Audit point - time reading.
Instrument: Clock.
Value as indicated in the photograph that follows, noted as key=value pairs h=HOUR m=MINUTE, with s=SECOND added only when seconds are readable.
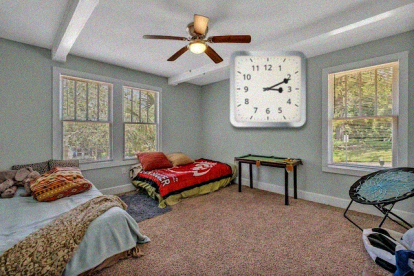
h=3 m=11
